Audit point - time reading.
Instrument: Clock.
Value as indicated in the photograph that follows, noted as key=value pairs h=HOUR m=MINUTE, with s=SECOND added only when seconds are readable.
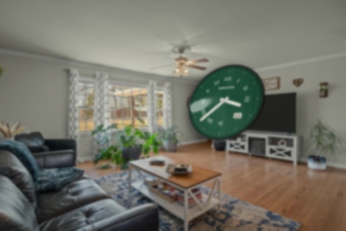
h=3 m=38
